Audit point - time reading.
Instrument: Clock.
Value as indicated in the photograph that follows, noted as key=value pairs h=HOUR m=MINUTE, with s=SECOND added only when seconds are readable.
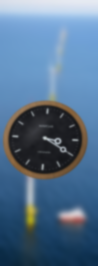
h=3 m=20
